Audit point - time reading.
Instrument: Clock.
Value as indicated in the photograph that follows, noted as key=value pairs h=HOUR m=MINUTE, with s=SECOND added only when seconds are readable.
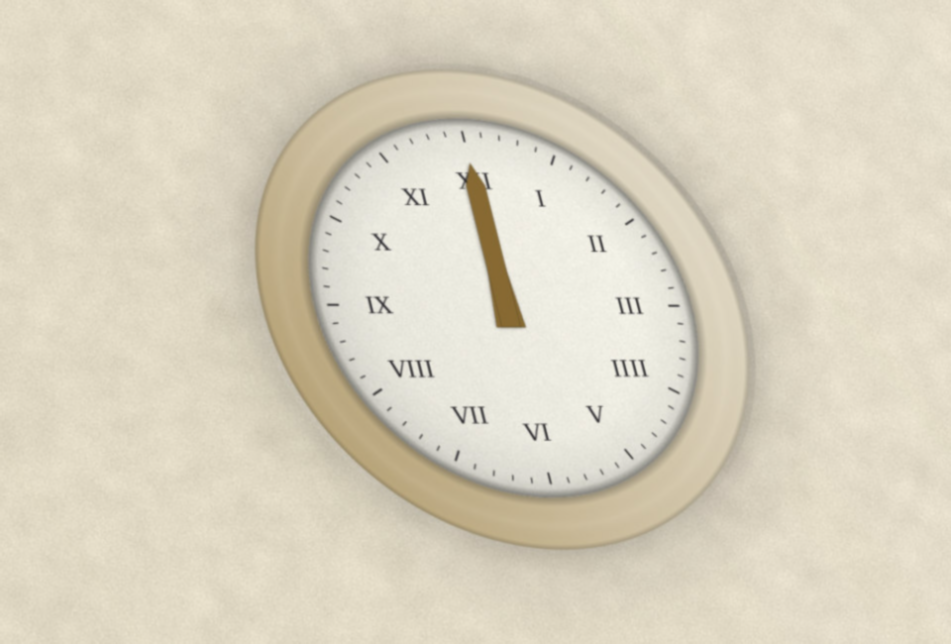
h=12 m=0
